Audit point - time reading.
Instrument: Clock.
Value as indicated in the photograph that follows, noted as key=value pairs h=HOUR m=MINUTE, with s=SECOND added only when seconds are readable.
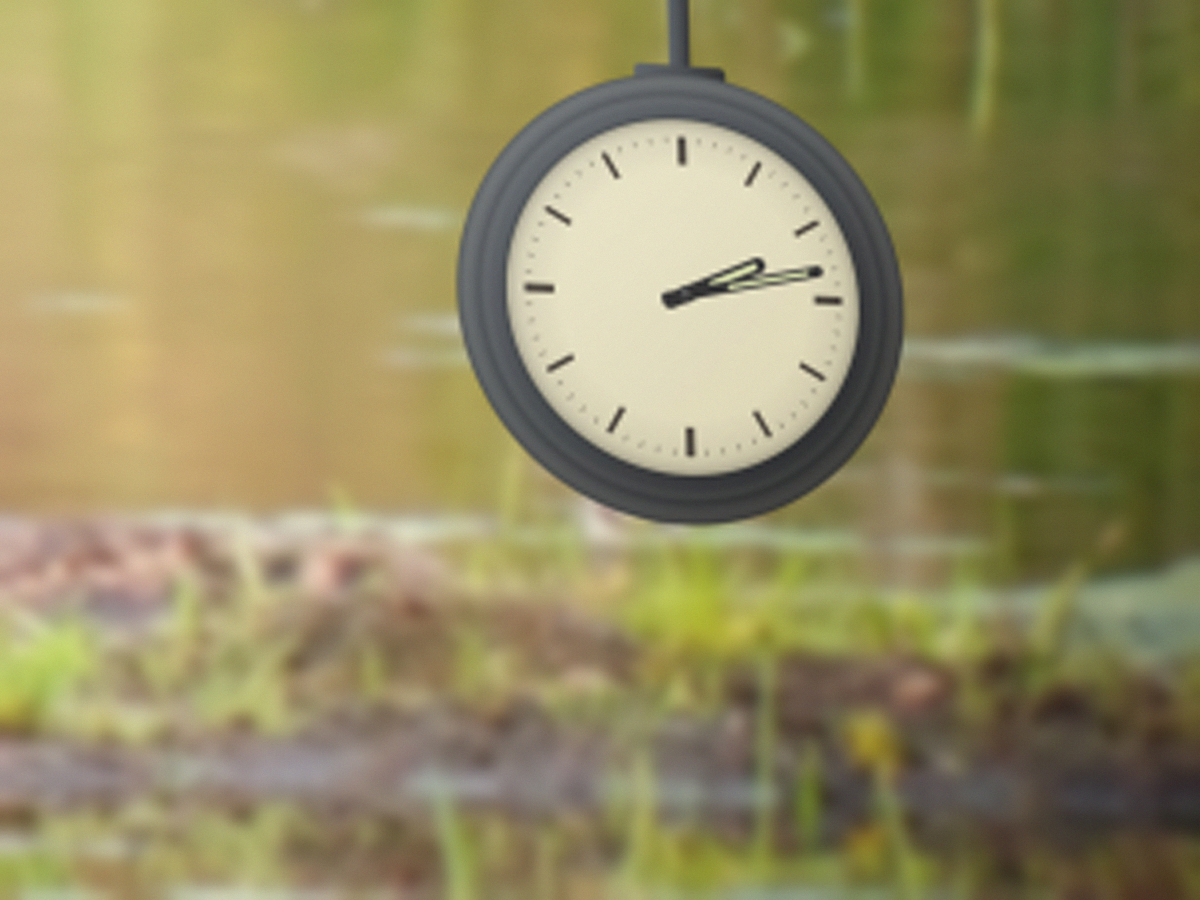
h=2 m=13
